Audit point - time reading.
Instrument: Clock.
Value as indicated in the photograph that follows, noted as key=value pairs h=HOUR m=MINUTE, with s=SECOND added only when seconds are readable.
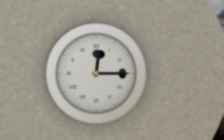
h=12 m=15
